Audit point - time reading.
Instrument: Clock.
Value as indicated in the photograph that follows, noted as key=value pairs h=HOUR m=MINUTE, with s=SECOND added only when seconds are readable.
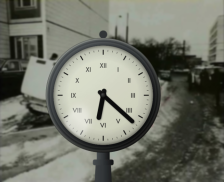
h=6 m=22
